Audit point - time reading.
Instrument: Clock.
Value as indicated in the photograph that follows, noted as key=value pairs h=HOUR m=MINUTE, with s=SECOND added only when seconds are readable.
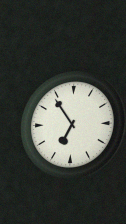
h=6 m=54
